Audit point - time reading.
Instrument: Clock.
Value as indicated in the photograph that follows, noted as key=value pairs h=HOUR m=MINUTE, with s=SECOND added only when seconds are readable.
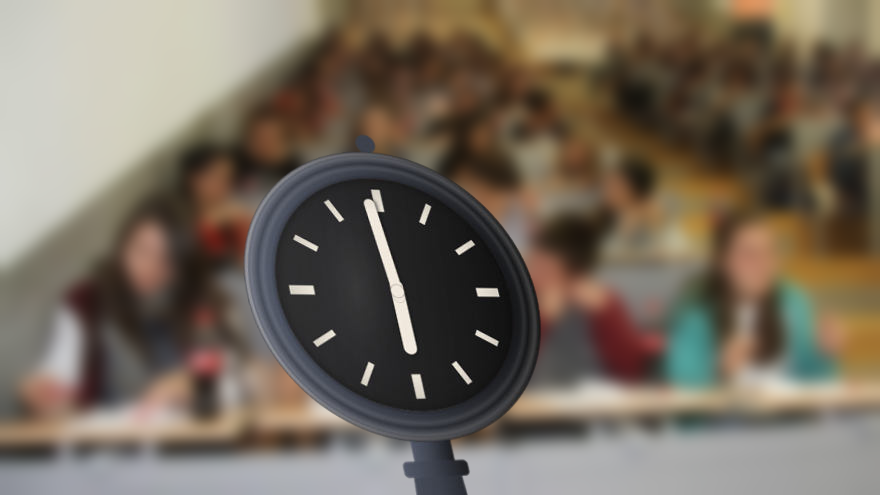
h=5 m=59
